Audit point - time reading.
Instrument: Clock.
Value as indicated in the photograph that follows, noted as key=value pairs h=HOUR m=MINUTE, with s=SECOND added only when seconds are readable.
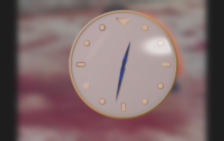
h=12 m=32
